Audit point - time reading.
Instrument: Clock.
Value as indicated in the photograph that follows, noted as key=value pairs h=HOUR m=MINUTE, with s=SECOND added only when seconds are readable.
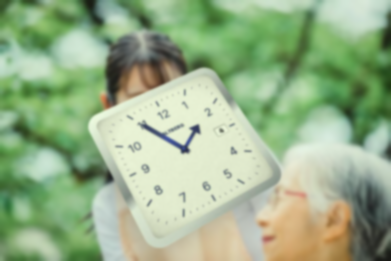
h=1 m=55
